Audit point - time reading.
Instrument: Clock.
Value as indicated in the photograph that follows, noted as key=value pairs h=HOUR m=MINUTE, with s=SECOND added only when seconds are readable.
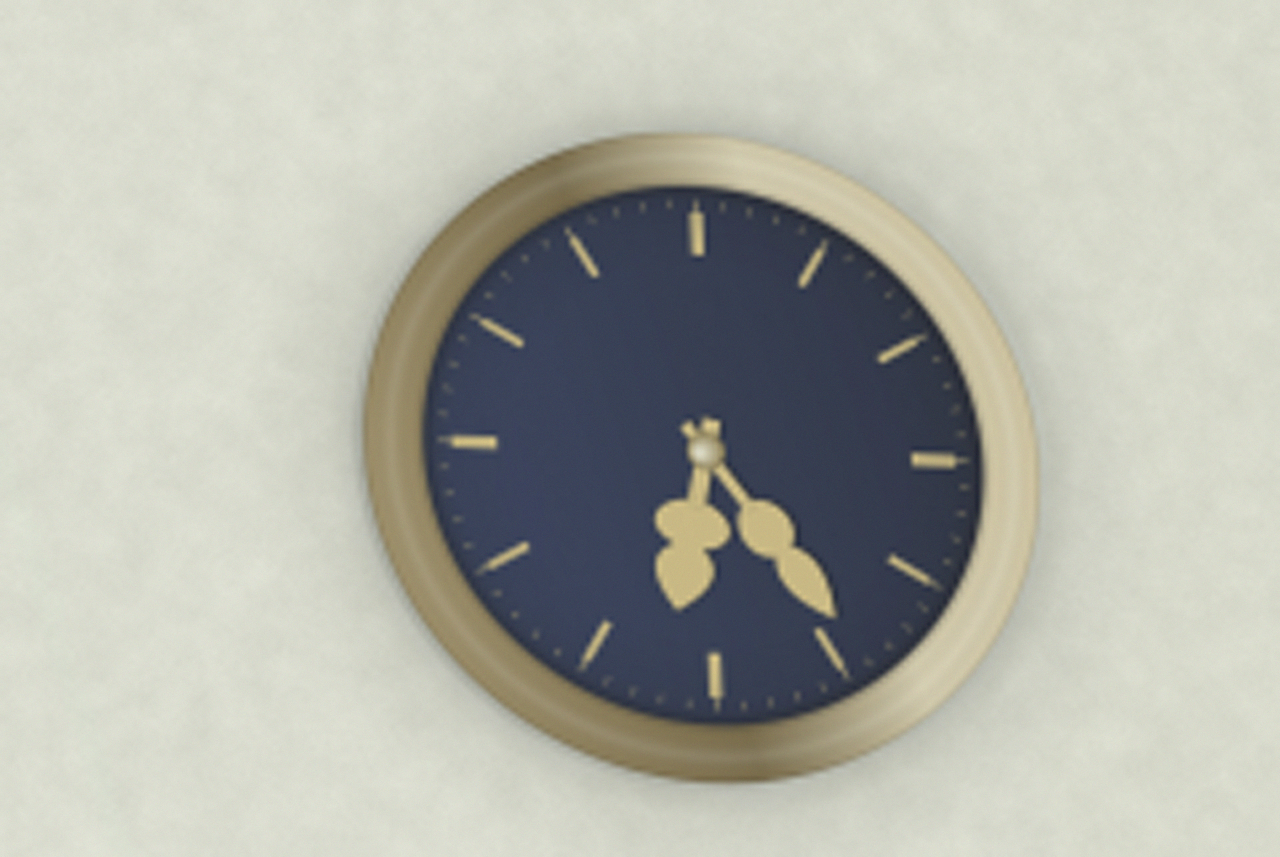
h=6 m=24
